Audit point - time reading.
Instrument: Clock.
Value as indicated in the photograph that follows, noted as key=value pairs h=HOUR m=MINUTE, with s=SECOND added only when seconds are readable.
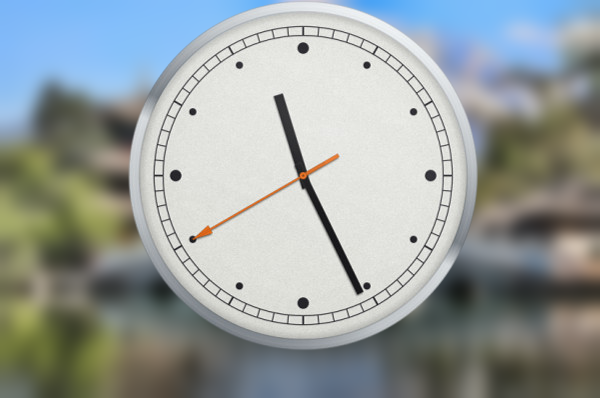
h=11 m=25 s=40
